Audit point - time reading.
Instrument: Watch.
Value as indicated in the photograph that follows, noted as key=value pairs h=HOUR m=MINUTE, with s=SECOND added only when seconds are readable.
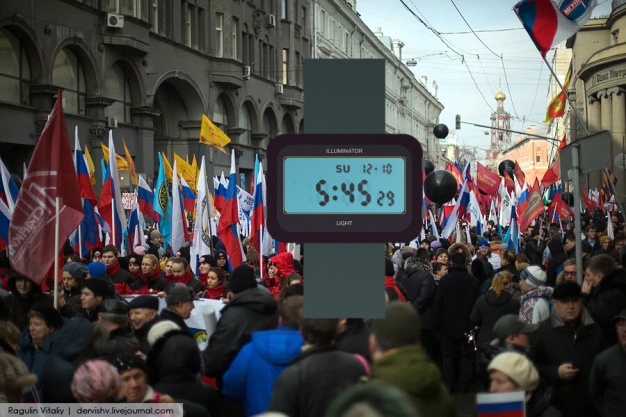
h=5 m=45 s=29
